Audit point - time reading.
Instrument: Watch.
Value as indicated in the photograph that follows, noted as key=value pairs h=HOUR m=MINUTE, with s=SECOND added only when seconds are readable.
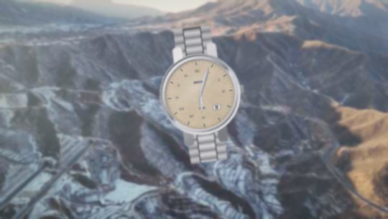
h=6 m=4
